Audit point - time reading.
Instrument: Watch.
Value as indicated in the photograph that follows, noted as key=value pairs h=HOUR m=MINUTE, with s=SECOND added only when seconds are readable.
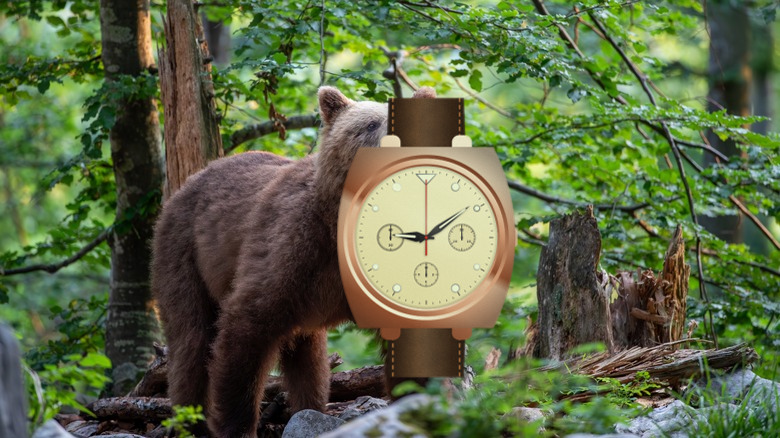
h=9 m=9
